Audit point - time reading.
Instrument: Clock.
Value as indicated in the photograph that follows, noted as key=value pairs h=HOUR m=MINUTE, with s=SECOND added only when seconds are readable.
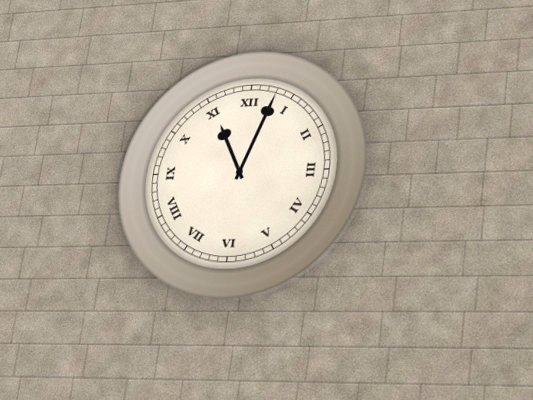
h=11 m=3
